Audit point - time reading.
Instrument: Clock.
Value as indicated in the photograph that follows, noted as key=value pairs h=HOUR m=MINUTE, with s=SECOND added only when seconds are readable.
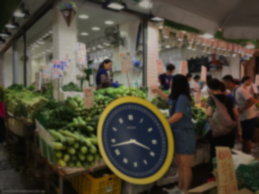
h=3 m=43
